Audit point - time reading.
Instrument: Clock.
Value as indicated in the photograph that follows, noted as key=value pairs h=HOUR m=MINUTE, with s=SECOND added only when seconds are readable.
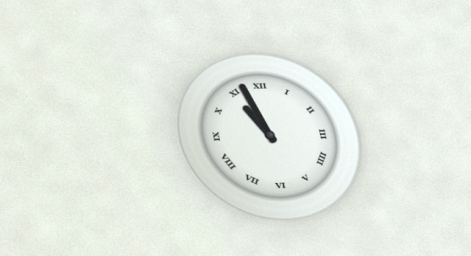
h=10 m=57
